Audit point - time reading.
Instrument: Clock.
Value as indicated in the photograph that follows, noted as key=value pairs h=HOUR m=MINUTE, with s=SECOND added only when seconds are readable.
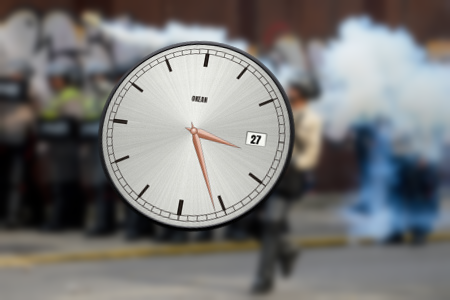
h=3 m=26
